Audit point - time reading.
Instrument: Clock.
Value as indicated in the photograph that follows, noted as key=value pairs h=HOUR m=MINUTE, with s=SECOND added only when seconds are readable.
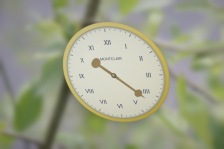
h=10 m=22
